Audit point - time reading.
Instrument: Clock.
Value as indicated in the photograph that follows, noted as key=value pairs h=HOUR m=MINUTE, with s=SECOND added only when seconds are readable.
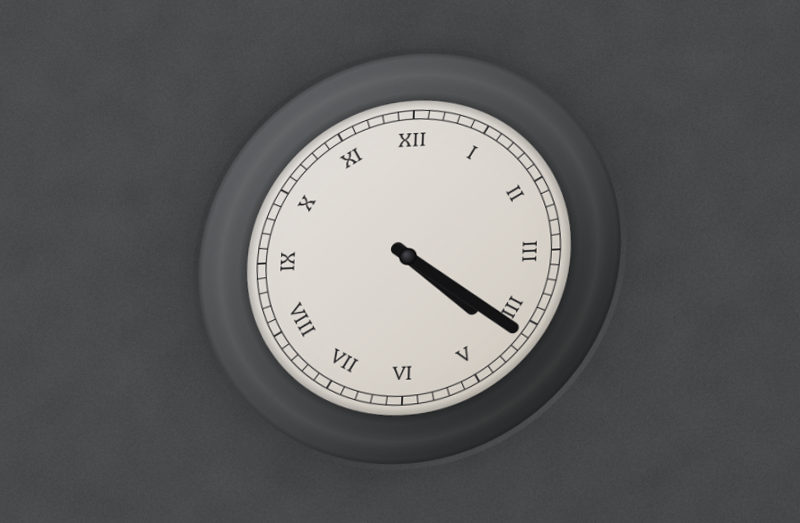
h=4 m=21
